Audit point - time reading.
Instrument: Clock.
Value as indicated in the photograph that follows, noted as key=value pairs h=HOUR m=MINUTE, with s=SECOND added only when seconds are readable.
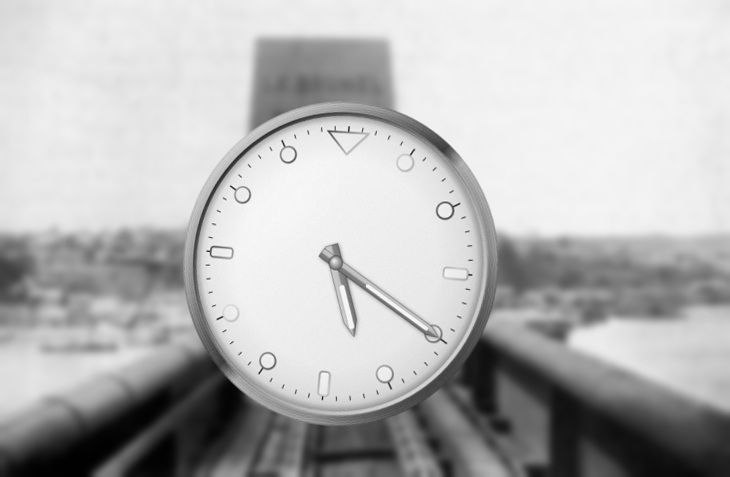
h=5 m=20
